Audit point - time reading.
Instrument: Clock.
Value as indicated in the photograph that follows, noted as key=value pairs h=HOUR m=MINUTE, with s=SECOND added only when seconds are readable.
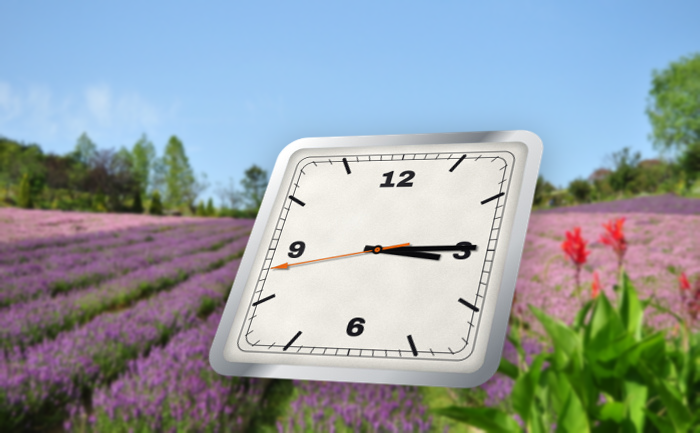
h=3 m=14 s=43
